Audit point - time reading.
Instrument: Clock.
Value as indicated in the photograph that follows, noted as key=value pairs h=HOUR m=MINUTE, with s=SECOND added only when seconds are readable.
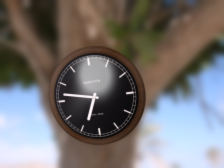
h=6 m=47
